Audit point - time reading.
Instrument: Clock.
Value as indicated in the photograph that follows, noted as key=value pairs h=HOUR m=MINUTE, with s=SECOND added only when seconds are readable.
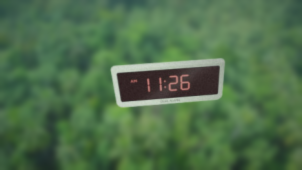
h=11 m=26
